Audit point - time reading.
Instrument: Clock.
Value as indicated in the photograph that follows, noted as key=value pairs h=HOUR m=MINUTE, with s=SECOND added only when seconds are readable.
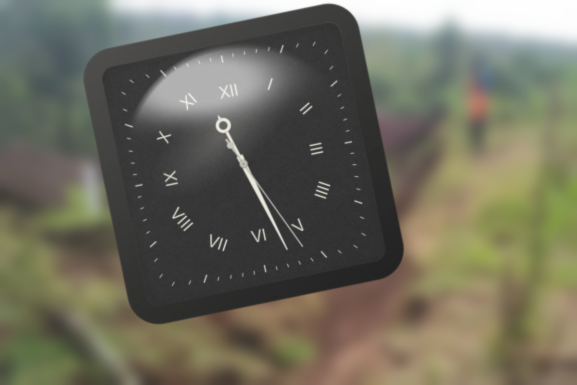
h=11 m=27 s=26
